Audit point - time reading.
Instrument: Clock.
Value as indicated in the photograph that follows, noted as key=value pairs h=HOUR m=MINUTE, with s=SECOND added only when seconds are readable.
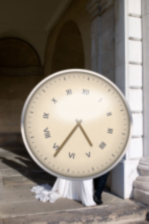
h=4 m=34
